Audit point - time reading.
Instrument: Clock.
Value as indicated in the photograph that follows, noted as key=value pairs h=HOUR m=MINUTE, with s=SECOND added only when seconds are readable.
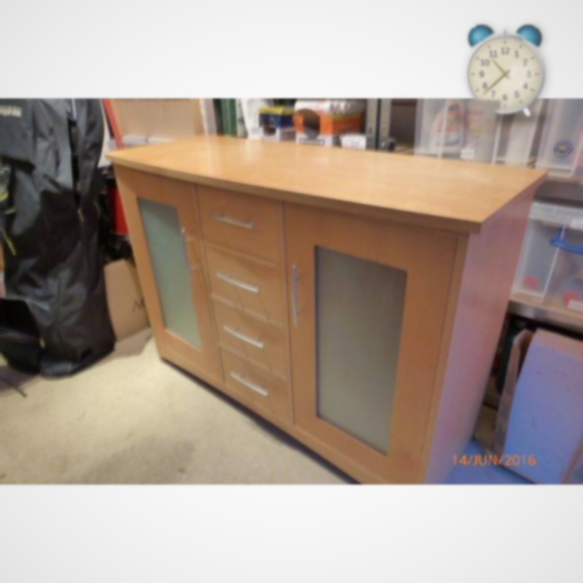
h=10 m=38
